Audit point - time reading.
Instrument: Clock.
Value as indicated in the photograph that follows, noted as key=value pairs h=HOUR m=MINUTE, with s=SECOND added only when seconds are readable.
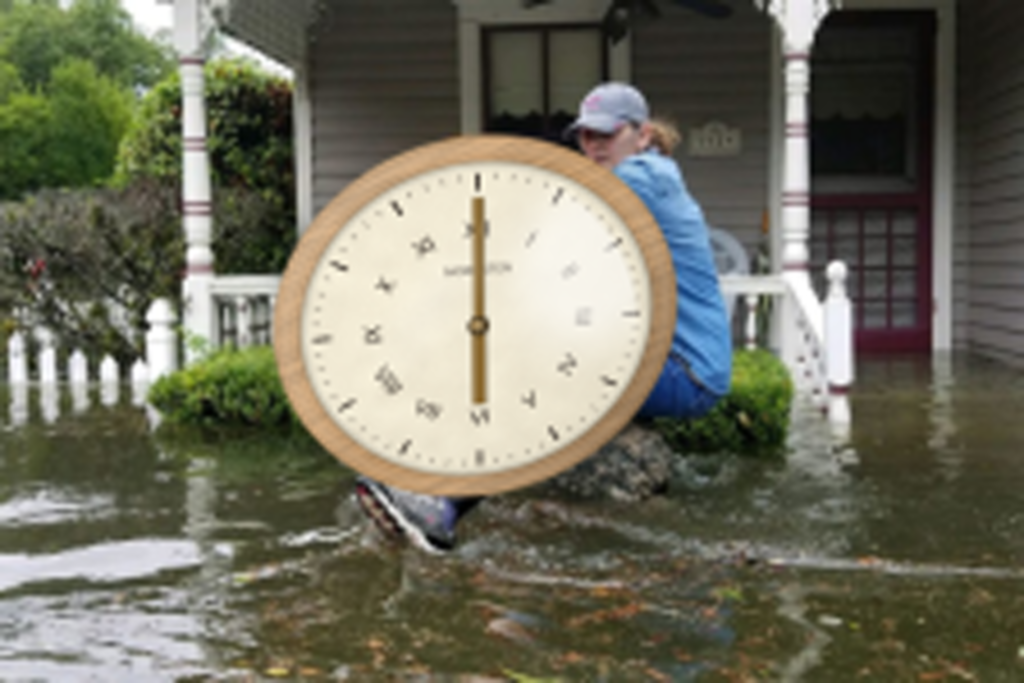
h=6 m=0
